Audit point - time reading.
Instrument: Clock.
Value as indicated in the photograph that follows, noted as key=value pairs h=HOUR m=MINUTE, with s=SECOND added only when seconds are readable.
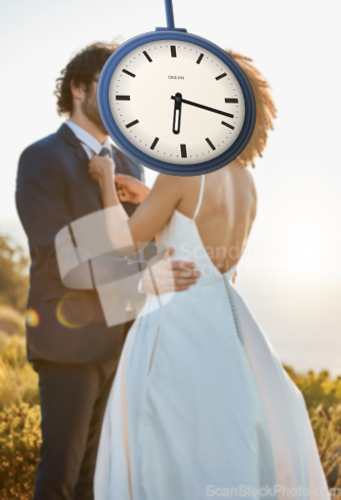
h=6 m=18
